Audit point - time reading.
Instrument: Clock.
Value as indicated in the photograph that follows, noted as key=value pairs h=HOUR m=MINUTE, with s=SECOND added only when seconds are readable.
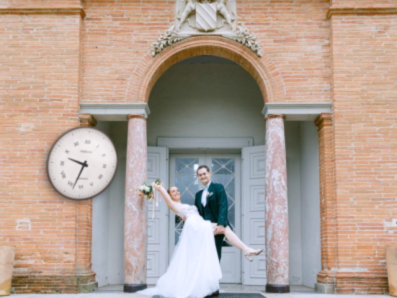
h=9 m=33
